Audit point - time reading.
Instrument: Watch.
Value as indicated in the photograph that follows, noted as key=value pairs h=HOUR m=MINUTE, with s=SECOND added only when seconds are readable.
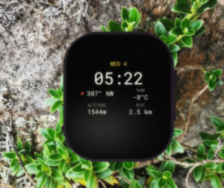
h=5 m=22
